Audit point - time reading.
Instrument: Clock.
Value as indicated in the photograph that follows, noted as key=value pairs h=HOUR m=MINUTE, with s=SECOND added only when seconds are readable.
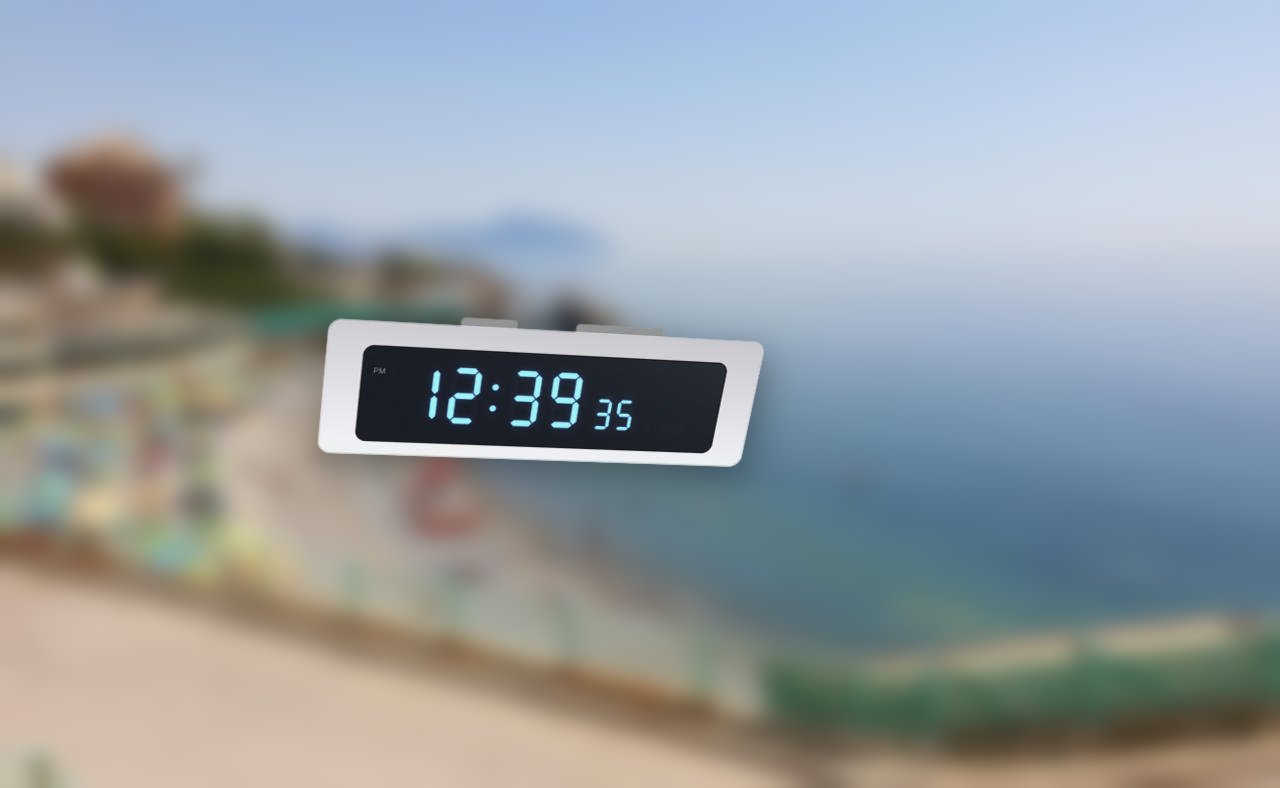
h=12 m=39 s=35
